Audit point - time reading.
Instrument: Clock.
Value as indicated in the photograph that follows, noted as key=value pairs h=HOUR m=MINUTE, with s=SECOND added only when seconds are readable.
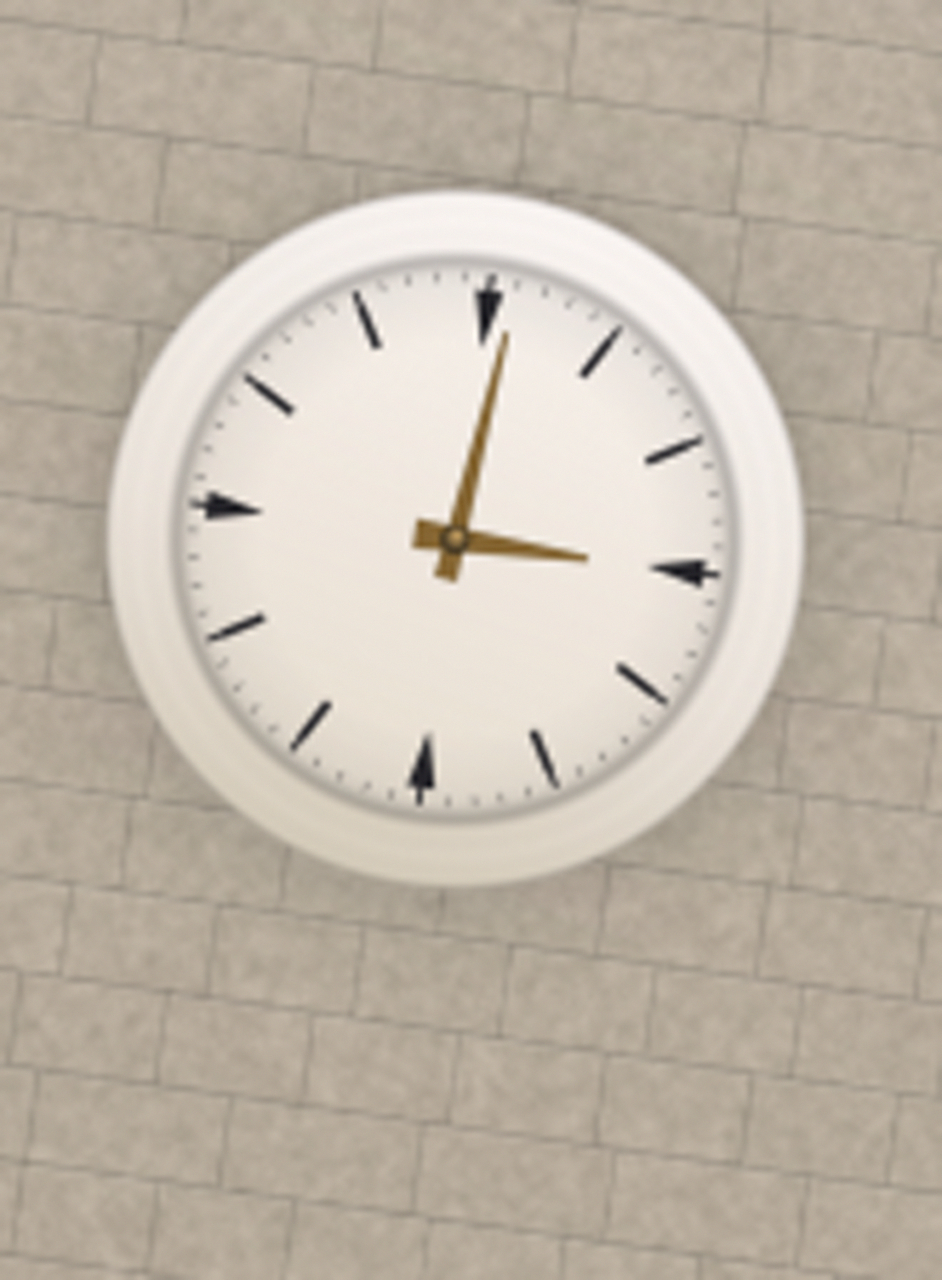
h=3 m=1
